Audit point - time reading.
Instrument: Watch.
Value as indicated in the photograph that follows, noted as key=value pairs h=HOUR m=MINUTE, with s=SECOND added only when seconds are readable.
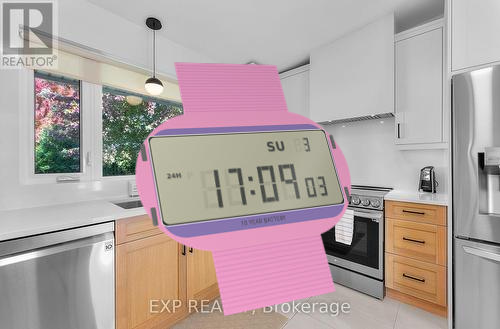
h=17 m=9 s=3
